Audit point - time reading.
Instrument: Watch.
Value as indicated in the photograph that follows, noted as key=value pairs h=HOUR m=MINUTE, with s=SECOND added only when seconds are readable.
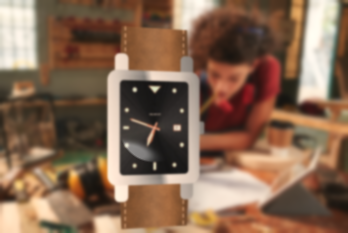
h=6 m=48
